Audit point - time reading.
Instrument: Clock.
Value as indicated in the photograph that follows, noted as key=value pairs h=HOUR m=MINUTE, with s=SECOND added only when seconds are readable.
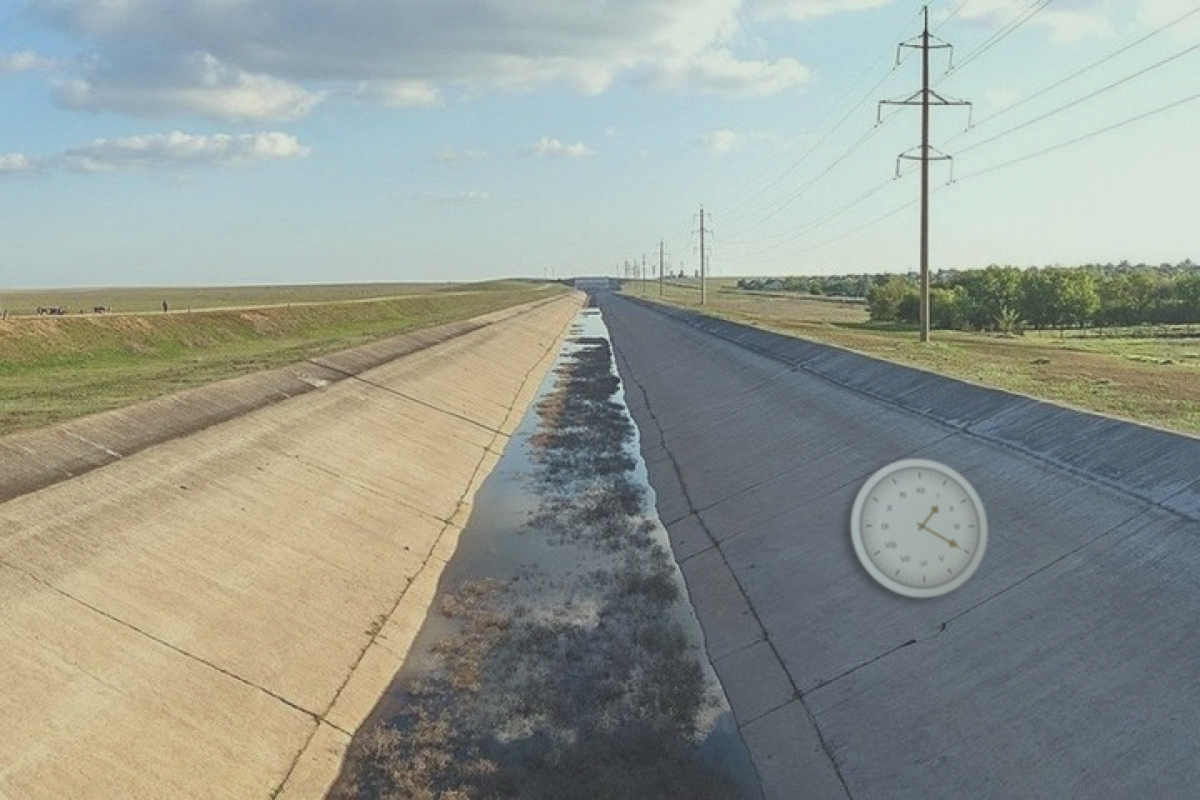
h=1 m=20
